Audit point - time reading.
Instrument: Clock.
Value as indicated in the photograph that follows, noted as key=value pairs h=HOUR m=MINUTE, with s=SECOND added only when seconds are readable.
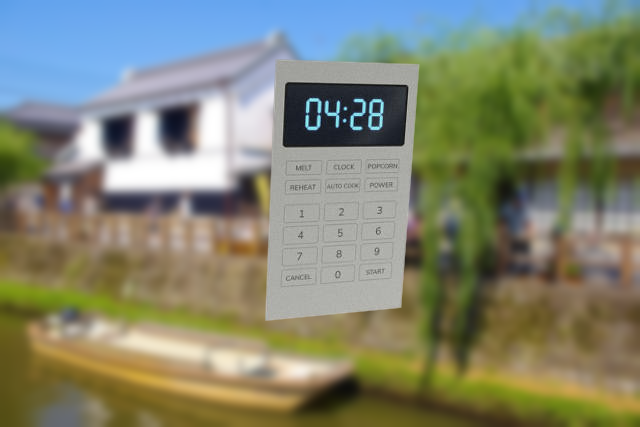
h=4 m=28
